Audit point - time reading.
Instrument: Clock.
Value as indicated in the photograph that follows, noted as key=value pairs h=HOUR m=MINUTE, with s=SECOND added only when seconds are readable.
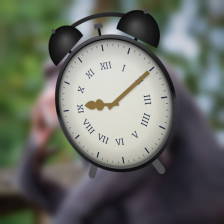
h=9 m=10
